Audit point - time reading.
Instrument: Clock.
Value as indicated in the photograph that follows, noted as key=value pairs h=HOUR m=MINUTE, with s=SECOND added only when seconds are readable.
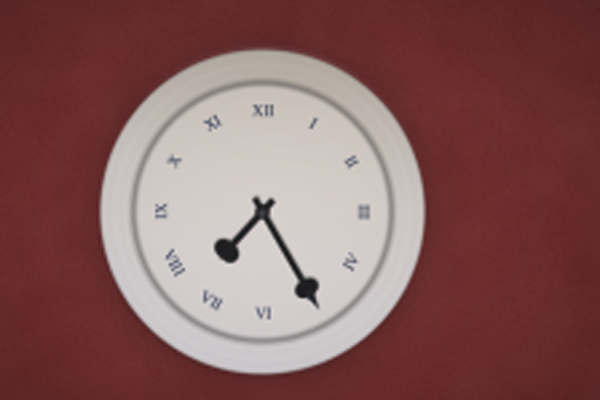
h=7 m=25
